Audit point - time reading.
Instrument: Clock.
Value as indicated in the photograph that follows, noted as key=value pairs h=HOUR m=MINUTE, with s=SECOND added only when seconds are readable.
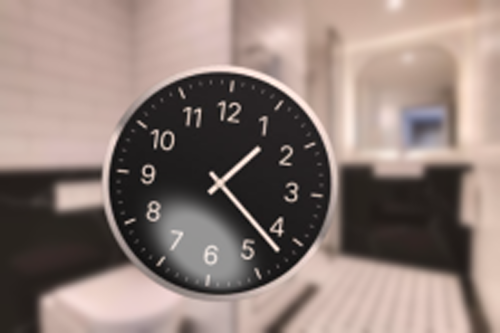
h=1 m=22
